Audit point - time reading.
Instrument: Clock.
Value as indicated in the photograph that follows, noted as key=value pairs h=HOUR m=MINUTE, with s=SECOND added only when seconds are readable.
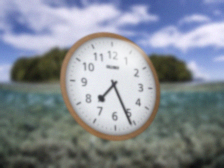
h=7 m=26
